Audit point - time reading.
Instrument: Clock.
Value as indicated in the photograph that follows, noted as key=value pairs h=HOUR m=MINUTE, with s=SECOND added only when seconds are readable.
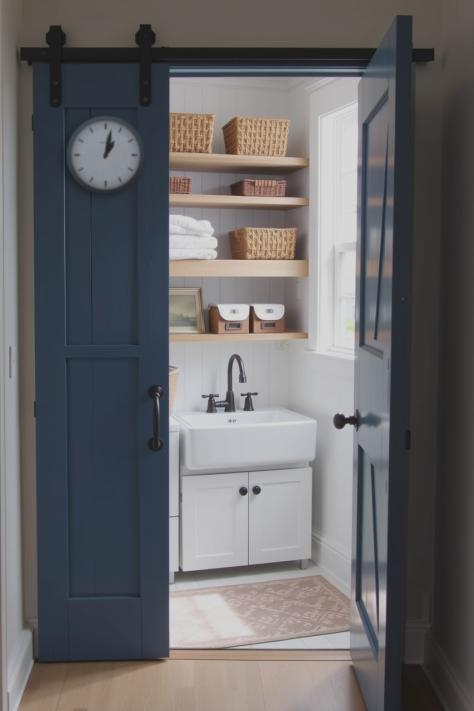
h=1 m=2
